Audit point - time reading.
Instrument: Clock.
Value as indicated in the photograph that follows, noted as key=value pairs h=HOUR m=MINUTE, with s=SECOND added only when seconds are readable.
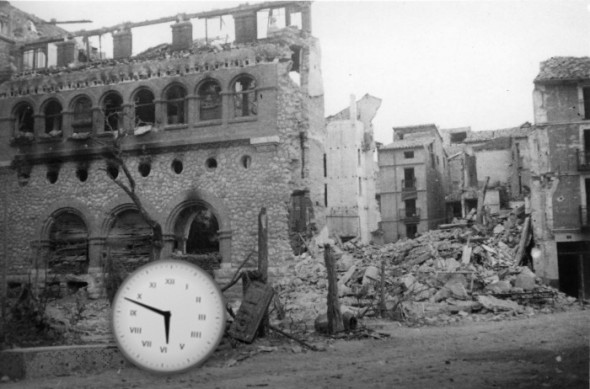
h=5 m=48
